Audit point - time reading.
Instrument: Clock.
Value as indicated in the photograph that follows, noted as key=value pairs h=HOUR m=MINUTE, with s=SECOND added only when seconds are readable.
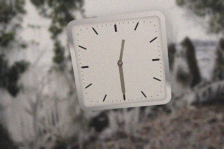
h=12 m=30
